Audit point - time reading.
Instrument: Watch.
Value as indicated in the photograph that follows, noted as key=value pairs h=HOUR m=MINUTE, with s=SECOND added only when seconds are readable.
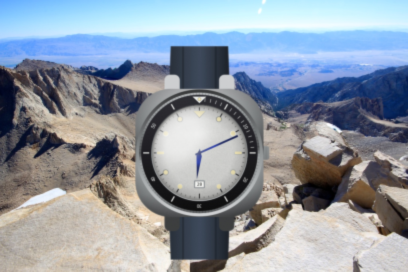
h=6 m=11
